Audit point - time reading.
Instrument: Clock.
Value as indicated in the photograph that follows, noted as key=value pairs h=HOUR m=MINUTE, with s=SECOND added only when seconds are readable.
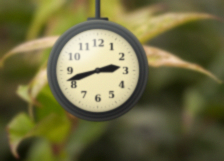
h=2 m=42
